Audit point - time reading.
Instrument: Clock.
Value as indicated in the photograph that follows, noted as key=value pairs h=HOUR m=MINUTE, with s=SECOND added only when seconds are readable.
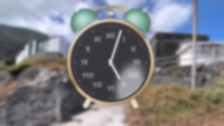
h=5 m=3
